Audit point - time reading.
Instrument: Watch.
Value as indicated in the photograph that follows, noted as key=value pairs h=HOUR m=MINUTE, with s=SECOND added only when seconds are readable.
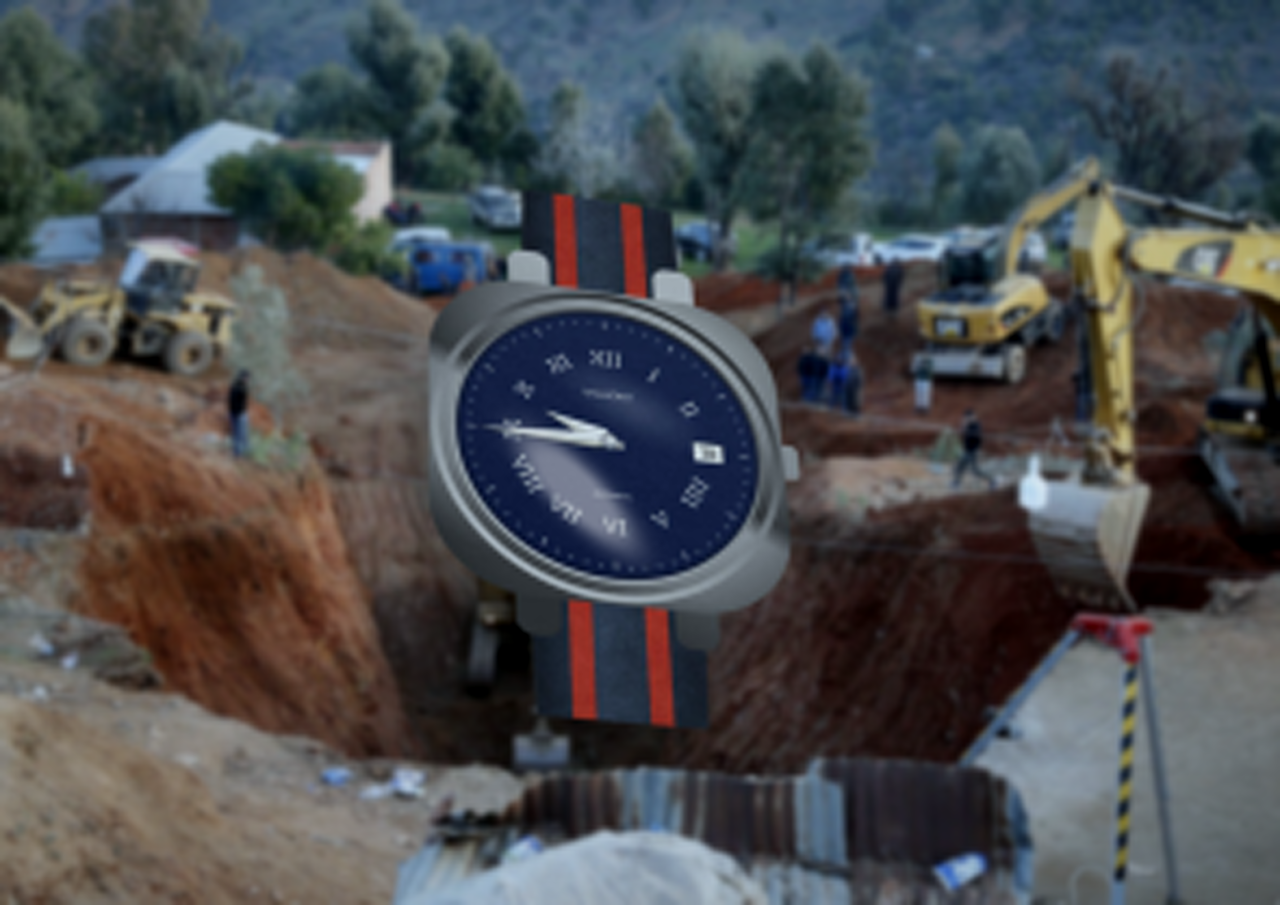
h=9 m=45
